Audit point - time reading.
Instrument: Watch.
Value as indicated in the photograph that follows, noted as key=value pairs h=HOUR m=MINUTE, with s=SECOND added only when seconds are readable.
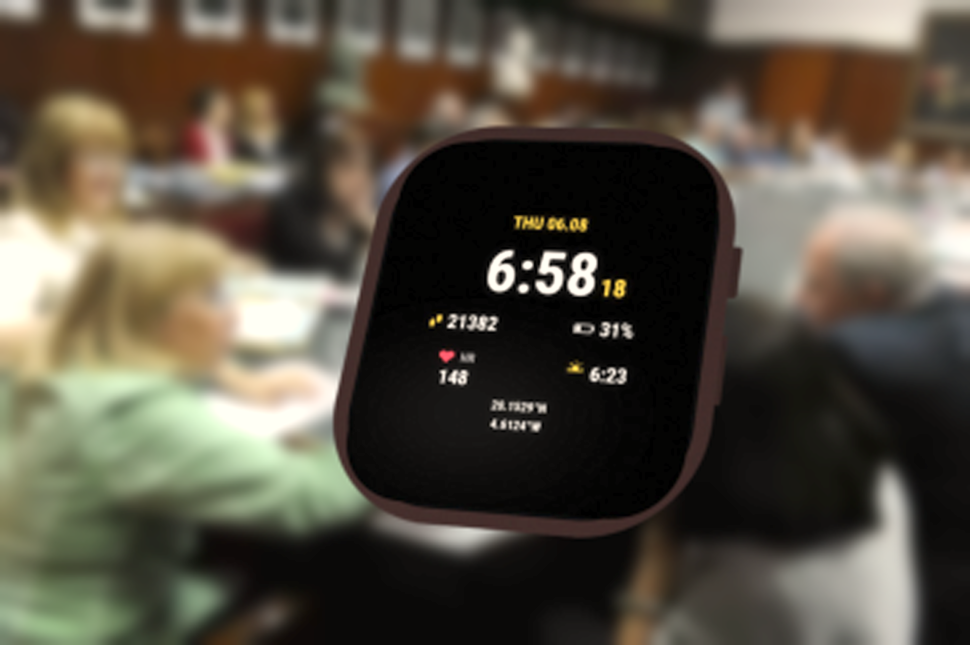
h=6 m=58 s=18
